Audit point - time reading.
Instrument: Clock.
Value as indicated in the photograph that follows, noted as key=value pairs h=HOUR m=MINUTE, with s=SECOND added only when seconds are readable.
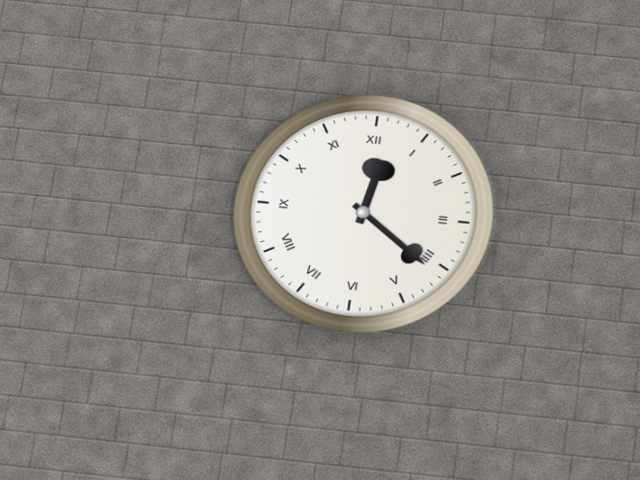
h=12 m=21
